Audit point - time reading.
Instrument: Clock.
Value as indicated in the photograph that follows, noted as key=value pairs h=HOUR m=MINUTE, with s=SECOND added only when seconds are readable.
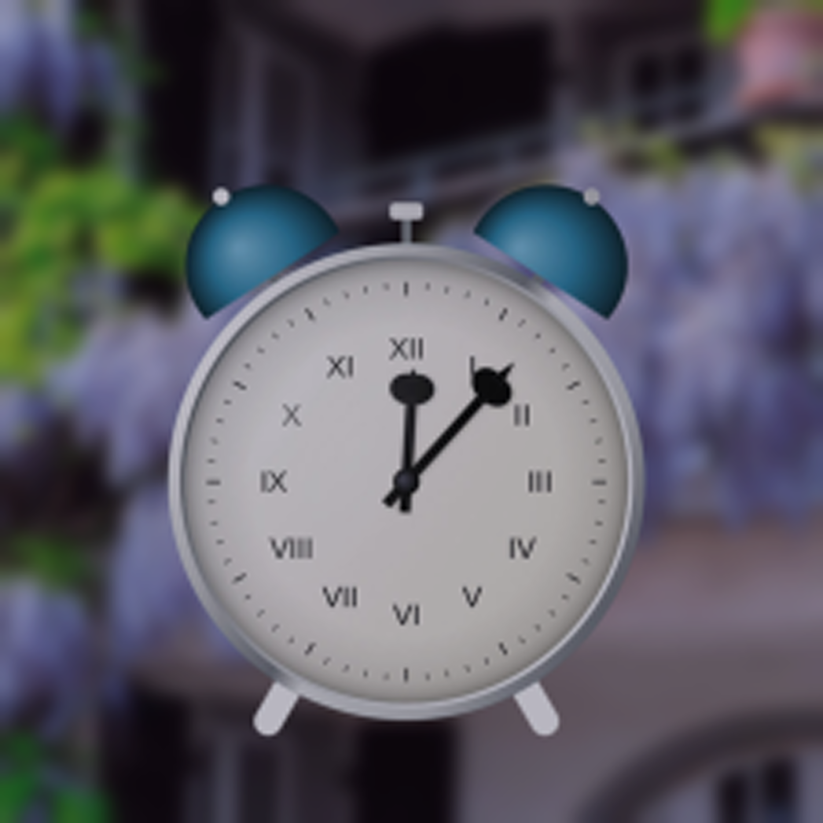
h=12 m=7
